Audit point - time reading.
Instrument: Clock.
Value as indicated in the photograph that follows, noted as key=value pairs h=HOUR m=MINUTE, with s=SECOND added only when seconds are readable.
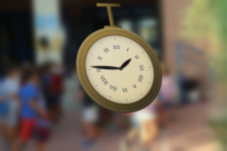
h=1 m=46
